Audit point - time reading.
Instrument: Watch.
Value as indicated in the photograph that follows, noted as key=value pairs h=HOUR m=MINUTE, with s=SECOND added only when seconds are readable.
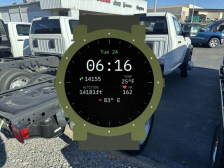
h=6 m=16
